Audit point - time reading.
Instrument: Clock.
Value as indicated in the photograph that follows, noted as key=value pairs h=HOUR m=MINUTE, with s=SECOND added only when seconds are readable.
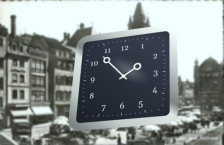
h=1 m=53
